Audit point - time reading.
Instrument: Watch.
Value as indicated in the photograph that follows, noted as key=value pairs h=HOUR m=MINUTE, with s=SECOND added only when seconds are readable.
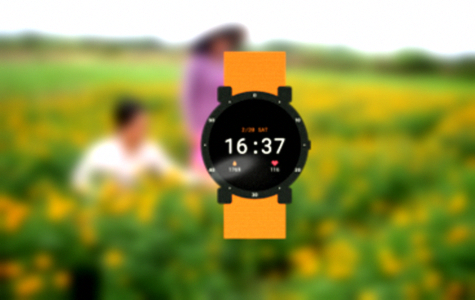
h=16 m=37
